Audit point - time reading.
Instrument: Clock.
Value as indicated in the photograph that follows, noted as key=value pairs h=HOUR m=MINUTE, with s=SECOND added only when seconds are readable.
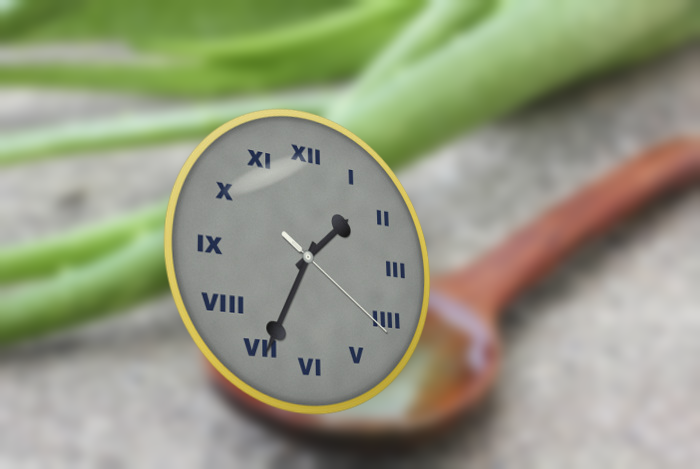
h=1 m=34 s=21
